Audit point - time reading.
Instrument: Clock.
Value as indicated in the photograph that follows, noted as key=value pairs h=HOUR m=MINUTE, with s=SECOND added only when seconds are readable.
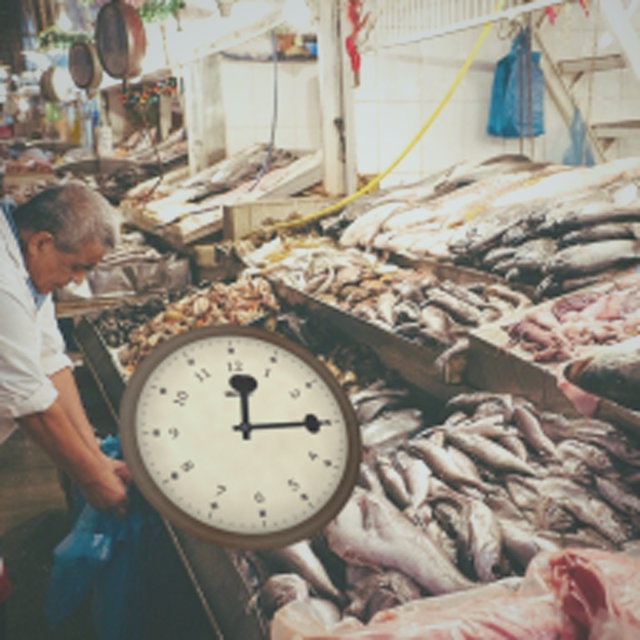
h=12 m=15
